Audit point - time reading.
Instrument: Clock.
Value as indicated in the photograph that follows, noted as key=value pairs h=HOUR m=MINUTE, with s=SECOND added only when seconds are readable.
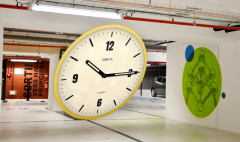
h=10 m=15
